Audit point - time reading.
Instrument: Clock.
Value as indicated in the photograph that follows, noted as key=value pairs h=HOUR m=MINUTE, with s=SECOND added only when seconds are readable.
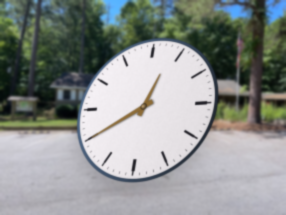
h=12 m=40
